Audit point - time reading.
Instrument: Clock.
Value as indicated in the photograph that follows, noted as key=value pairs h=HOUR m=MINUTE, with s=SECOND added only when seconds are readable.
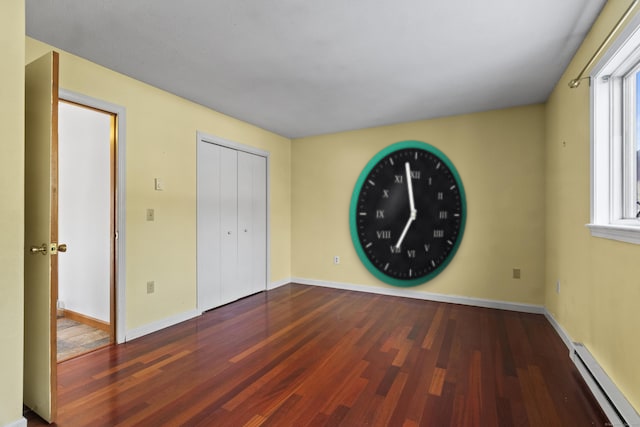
h=6 m=58
